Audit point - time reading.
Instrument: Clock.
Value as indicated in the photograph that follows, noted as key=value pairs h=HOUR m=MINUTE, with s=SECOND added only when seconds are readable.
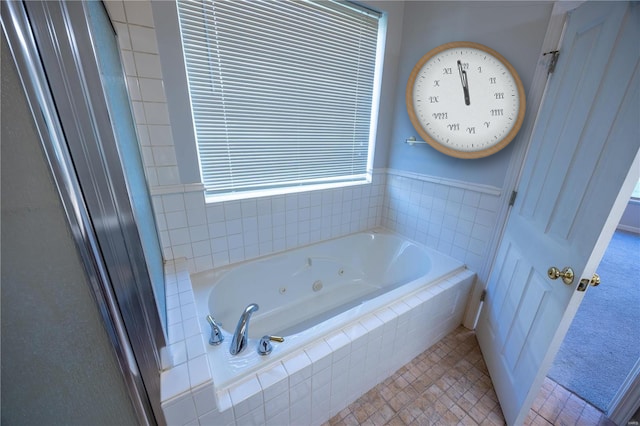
h=11 m=59
